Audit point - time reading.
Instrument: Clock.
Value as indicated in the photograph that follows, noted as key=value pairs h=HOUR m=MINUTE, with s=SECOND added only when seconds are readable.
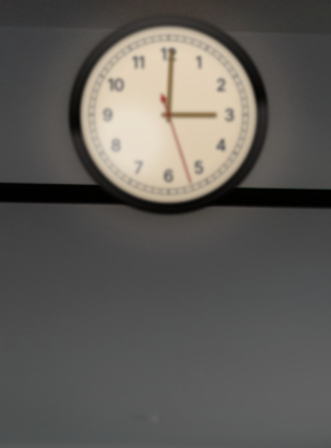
h=3 m=0 s=27
